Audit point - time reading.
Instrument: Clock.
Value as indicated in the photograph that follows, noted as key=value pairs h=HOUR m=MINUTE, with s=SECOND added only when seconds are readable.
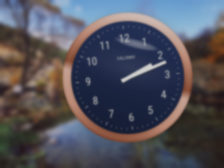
h=2 m=12
